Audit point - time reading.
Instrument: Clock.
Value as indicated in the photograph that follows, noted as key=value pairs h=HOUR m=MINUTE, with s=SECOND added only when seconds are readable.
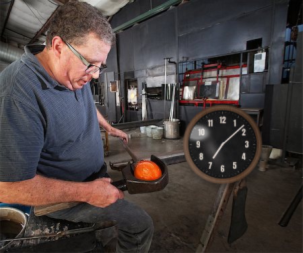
h=7 m=8
